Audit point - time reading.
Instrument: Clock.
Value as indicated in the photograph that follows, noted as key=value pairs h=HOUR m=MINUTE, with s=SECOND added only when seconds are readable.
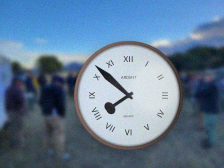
h=7 m=52
